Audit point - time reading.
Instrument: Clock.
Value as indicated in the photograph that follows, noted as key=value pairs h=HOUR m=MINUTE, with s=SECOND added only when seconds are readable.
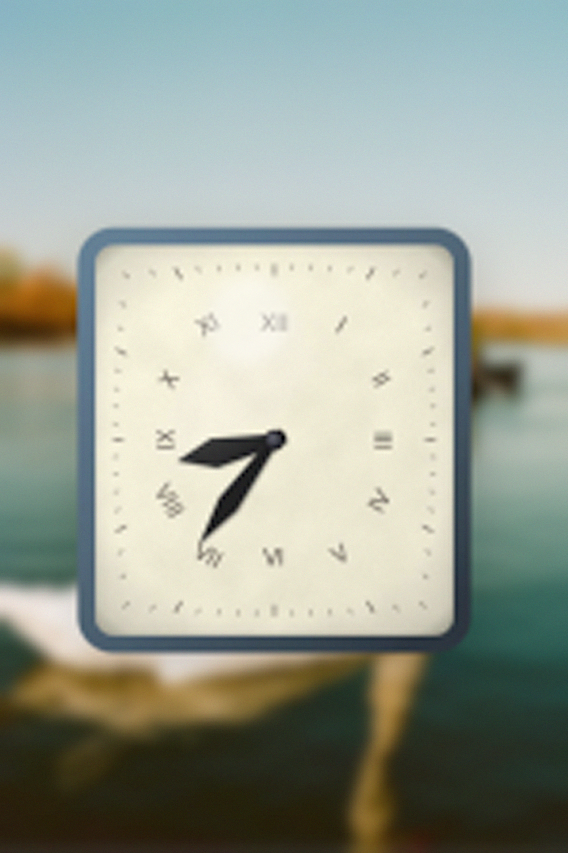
h=8 m=36
